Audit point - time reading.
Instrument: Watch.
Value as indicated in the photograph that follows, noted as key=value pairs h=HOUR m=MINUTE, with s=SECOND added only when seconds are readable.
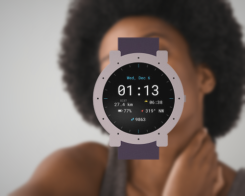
h=1 m=13
